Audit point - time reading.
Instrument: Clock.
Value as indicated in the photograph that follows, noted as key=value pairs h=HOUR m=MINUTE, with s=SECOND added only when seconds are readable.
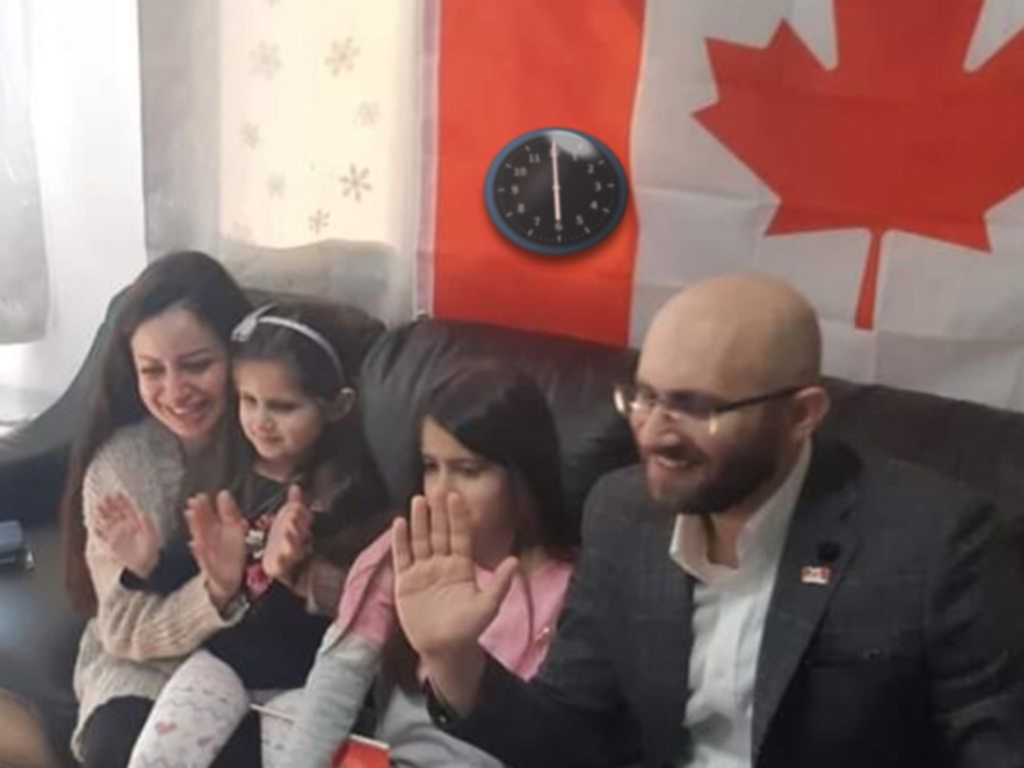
h=6 m=0
